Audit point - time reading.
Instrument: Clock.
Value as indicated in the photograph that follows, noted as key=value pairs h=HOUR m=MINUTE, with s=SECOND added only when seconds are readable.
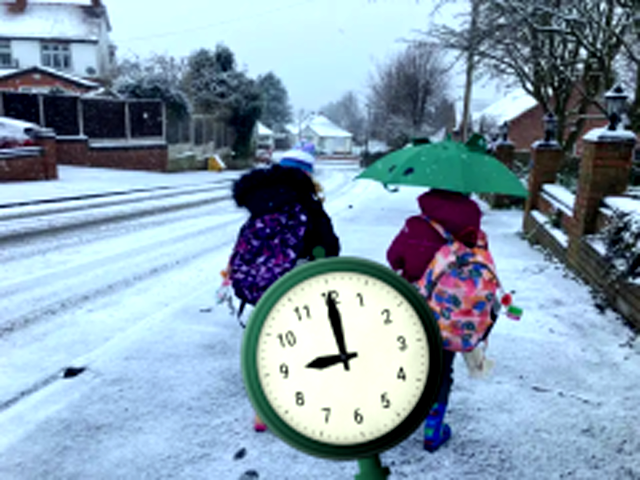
h=9 m=0
